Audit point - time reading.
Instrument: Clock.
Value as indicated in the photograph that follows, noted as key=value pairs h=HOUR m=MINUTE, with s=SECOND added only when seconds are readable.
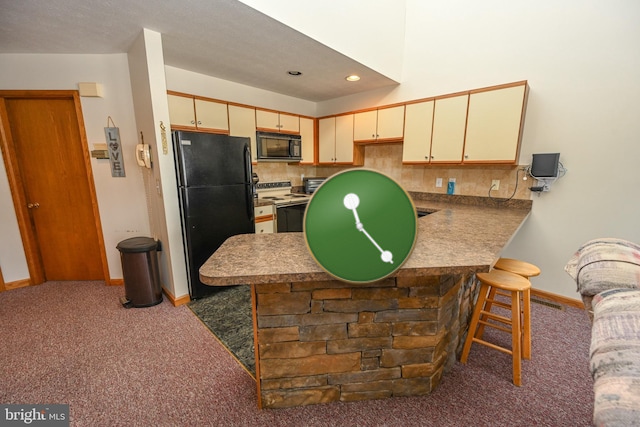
h=11 m=23
